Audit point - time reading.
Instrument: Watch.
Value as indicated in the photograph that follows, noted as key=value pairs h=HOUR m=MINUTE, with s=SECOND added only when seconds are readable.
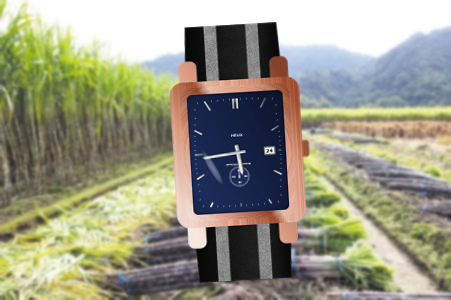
h=5 m=44
